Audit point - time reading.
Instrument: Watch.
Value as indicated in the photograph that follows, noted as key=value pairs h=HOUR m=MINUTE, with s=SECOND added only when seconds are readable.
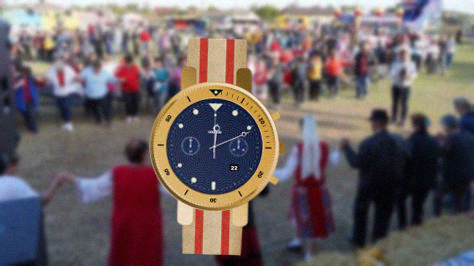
h=12 m=11
